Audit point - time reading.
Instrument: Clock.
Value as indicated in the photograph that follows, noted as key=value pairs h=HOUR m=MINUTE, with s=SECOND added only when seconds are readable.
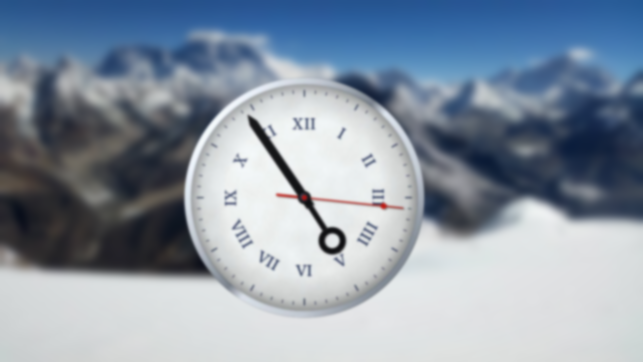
h=4 m=54 s=16
